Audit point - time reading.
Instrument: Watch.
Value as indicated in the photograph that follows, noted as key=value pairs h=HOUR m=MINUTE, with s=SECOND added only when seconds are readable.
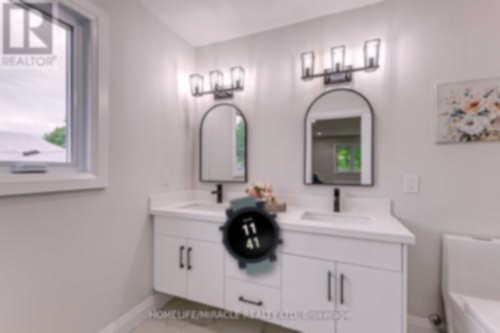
h=11 m=41
